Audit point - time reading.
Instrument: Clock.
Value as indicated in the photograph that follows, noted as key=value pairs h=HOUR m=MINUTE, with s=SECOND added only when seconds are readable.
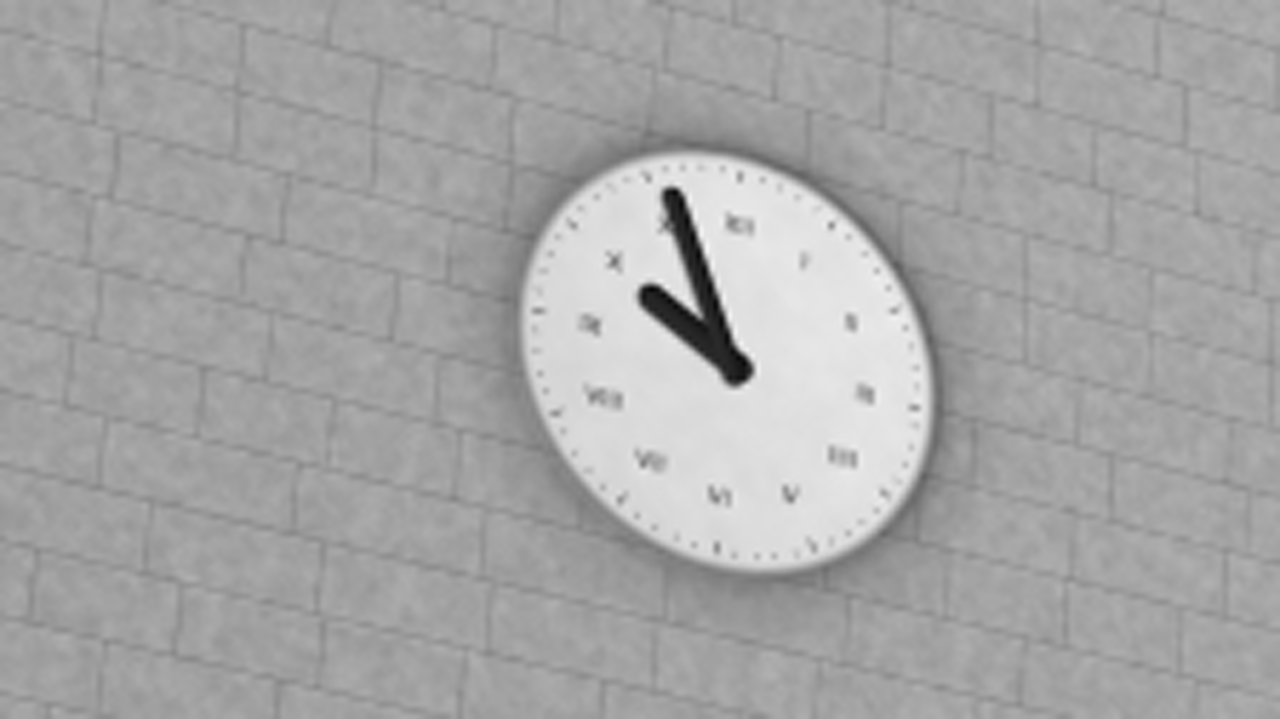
h=9 m=56
